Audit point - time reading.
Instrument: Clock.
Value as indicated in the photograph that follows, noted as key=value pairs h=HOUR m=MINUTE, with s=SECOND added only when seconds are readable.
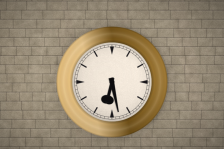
h=6 m=28
